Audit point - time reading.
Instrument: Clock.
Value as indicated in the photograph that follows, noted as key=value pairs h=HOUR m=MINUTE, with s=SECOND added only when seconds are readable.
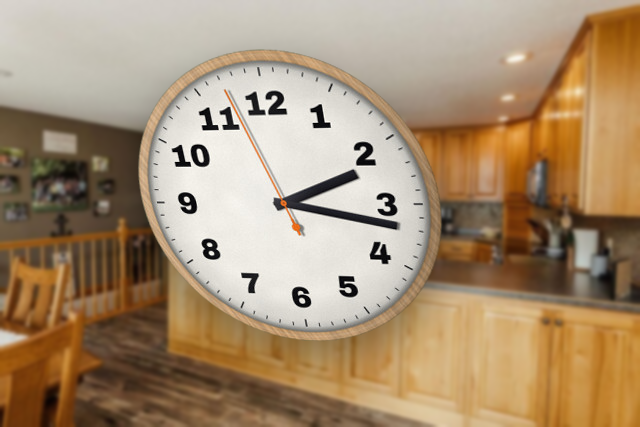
h=2 m=16 s=57
